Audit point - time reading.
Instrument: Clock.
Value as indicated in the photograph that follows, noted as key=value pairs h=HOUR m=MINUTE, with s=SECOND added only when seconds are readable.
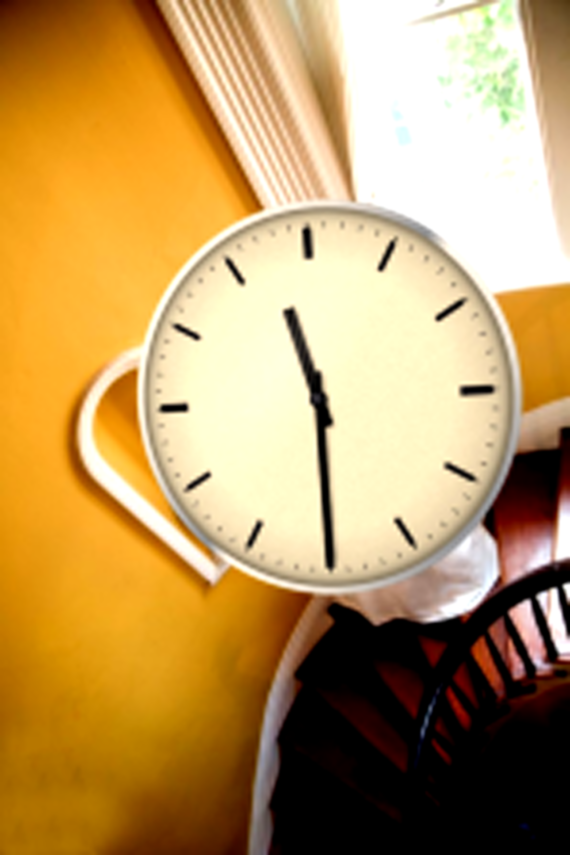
h=11 m=30
